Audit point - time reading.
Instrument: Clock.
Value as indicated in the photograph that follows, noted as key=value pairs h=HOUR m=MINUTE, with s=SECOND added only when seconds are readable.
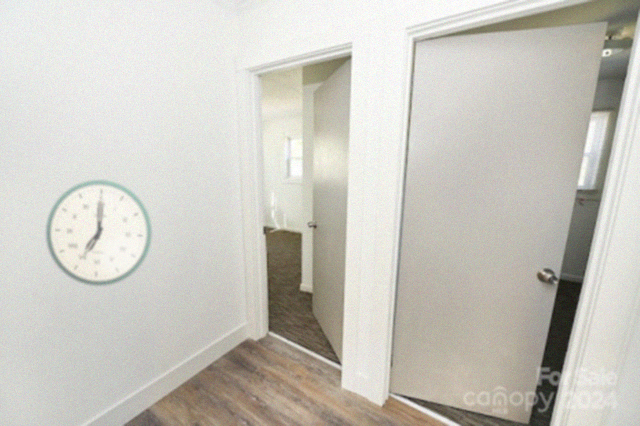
h=7 m=0
